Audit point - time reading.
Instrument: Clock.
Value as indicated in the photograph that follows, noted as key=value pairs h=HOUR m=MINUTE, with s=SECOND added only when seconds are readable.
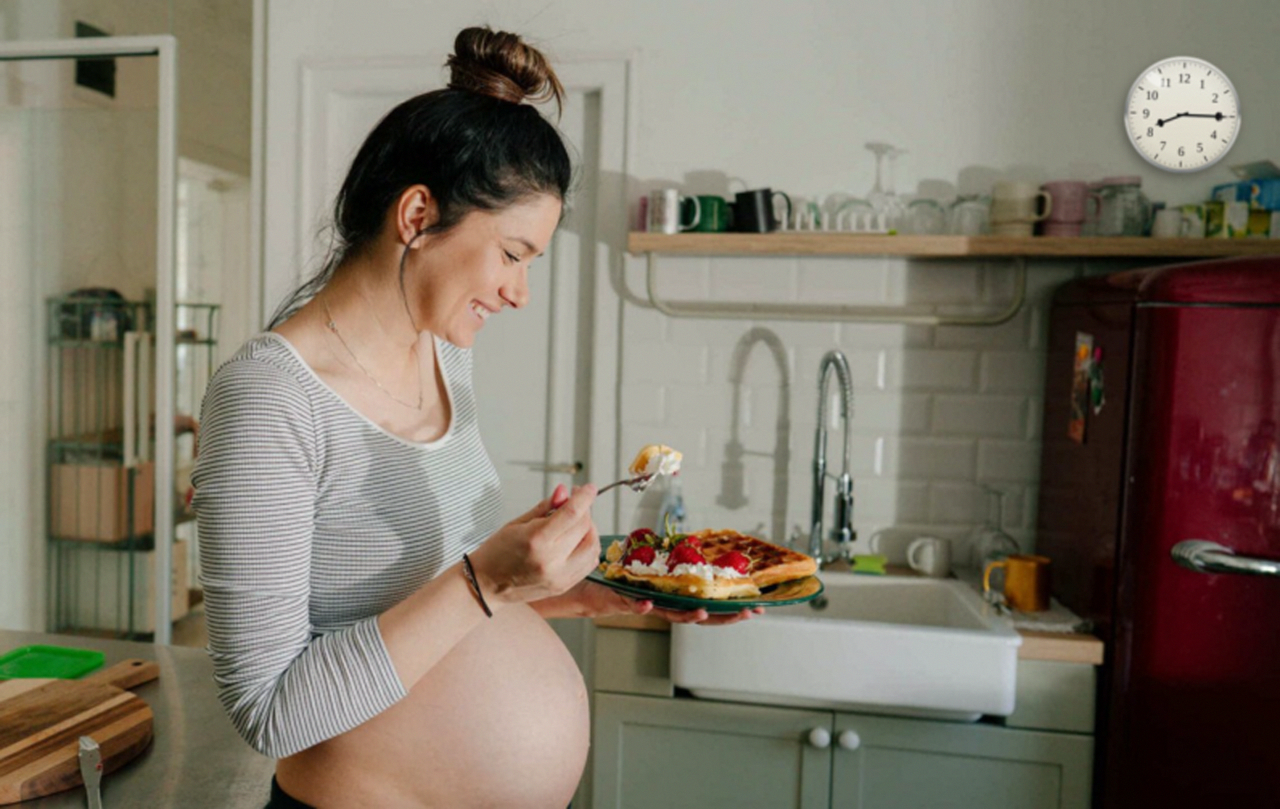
h=8 m=15
